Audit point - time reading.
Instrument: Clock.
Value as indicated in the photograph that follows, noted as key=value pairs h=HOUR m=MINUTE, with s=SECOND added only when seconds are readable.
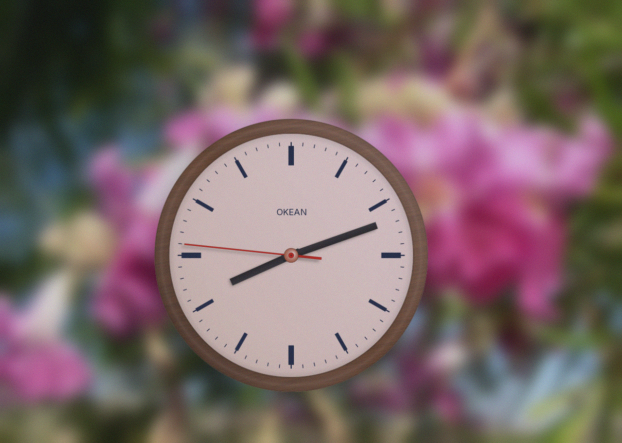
h=8 m=11 s=46
